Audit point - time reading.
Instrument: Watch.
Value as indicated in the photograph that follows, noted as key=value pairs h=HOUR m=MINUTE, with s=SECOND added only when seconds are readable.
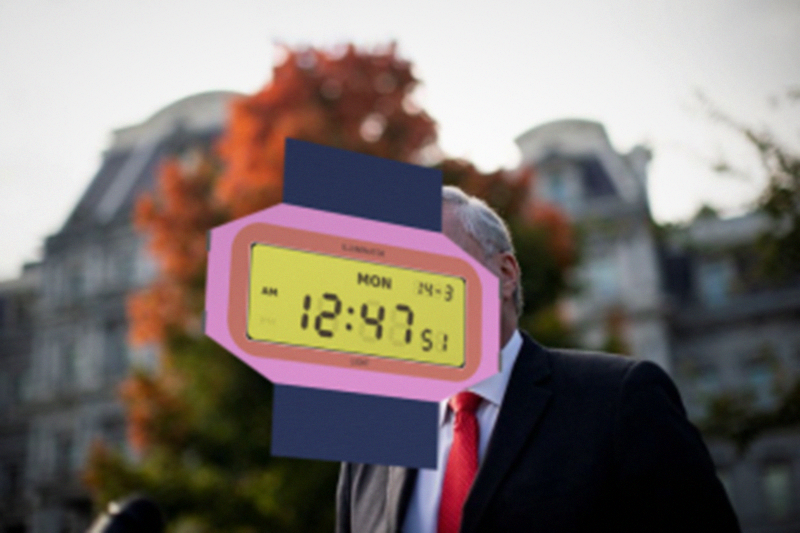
h=12 m=47 s=51
